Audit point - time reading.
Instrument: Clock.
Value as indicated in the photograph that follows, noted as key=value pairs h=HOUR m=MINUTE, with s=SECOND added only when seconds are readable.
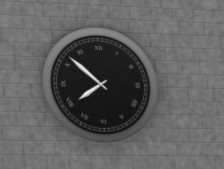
h=7 m=52
